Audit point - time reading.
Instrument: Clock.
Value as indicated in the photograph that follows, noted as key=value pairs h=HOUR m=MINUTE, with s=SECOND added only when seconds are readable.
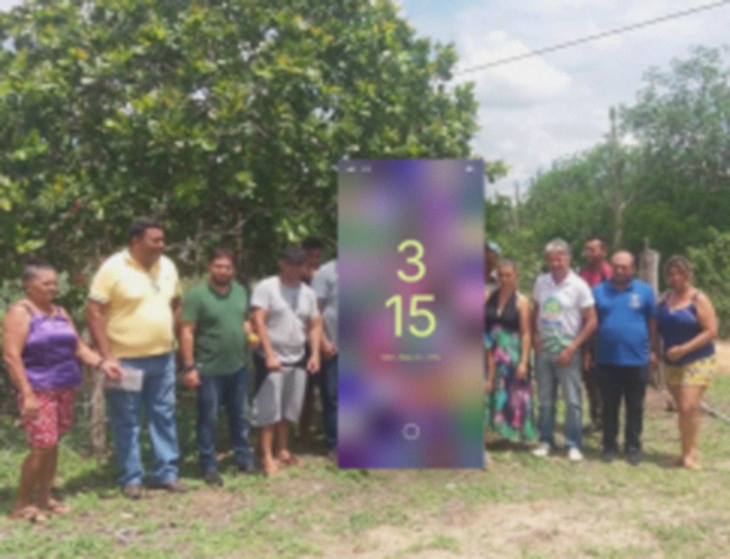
h=3 m=15
